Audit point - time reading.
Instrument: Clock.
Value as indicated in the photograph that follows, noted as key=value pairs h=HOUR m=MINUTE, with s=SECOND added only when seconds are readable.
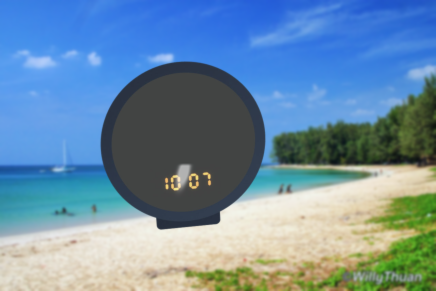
h=10 m=7
